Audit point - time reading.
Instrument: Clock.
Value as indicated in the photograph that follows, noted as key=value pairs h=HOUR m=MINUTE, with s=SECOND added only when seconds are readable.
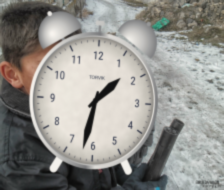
h=1 m=32
